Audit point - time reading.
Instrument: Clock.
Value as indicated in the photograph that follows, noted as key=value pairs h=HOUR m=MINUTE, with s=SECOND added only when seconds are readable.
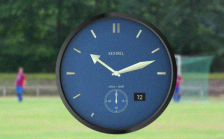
h=10 m=12
